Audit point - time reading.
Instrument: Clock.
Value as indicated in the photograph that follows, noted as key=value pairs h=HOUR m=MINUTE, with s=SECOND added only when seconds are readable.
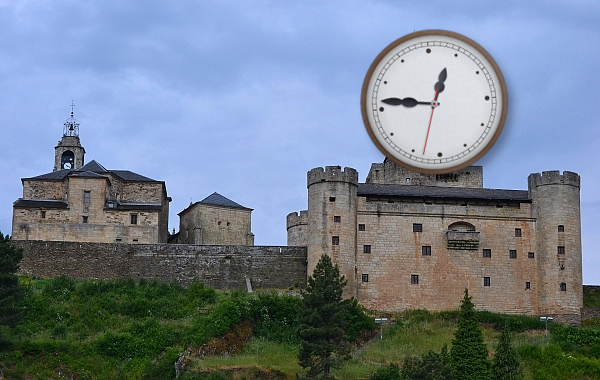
h=12 m=46 s=33
